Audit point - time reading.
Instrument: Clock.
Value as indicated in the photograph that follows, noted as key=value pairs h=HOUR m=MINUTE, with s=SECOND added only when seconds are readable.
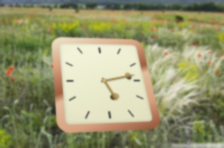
h=5 m=13
